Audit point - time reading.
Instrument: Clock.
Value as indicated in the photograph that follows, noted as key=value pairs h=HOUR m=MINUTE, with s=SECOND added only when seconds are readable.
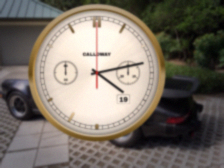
h=4 m=13
